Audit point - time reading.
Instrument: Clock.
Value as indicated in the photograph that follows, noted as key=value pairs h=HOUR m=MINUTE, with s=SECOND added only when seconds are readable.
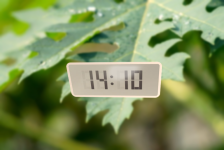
h=14 m=10
